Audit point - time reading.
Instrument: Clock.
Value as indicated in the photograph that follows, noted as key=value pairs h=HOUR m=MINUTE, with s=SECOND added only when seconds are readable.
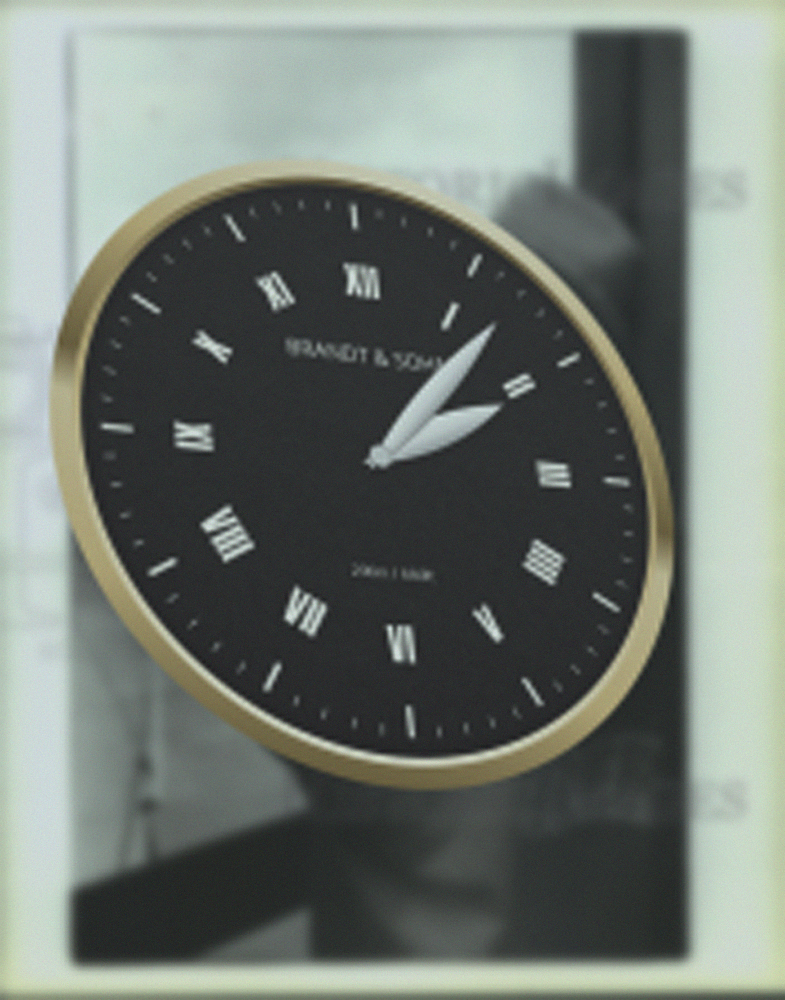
h=2 m=7
